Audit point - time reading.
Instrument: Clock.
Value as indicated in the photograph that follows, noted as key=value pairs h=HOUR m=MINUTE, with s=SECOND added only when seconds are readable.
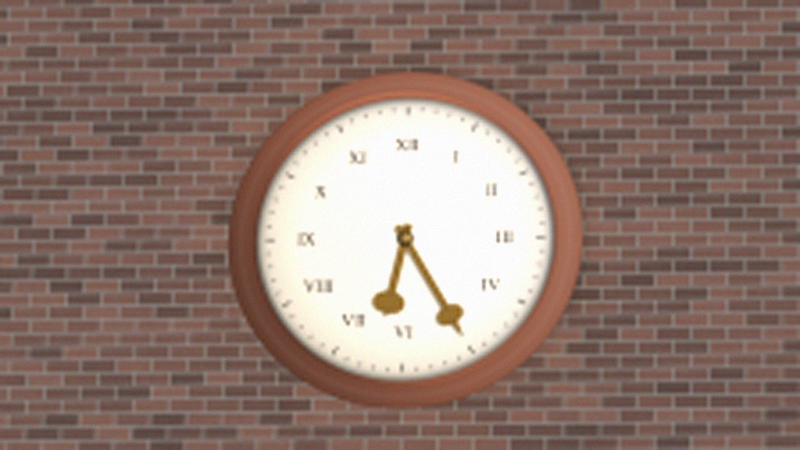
h=6 m=25
